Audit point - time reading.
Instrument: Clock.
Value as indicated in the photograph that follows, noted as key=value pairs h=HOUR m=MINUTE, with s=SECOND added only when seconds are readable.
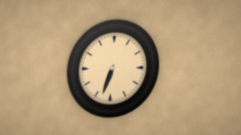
h=6 m=33
